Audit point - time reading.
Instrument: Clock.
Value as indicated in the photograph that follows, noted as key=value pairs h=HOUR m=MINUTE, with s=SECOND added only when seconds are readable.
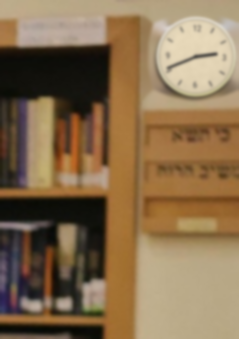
h=2 m=41
